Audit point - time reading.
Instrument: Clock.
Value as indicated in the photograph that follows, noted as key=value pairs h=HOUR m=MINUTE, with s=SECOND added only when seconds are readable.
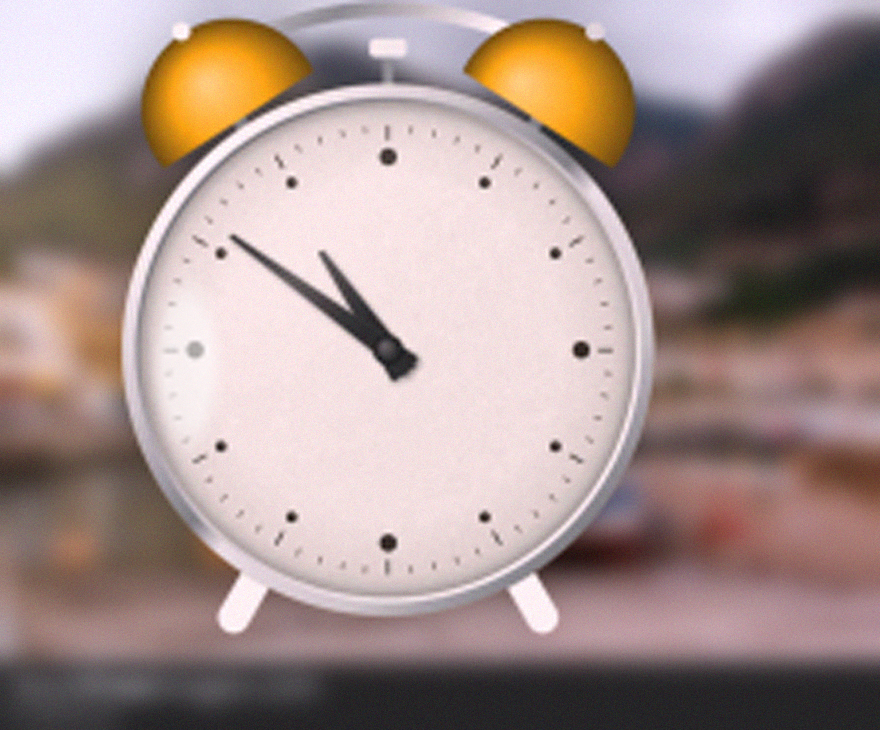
h=10 m=51
